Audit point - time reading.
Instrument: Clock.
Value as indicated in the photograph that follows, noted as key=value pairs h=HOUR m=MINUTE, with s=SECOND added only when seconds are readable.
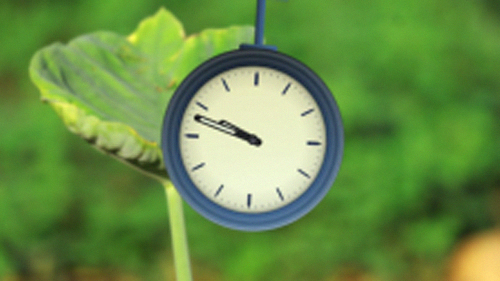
h=9 m=48
